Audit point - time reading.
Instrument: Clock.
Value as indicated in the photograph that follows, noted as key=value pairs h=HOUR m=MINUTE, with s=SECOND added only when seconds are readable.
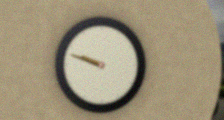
h=9 m=48
